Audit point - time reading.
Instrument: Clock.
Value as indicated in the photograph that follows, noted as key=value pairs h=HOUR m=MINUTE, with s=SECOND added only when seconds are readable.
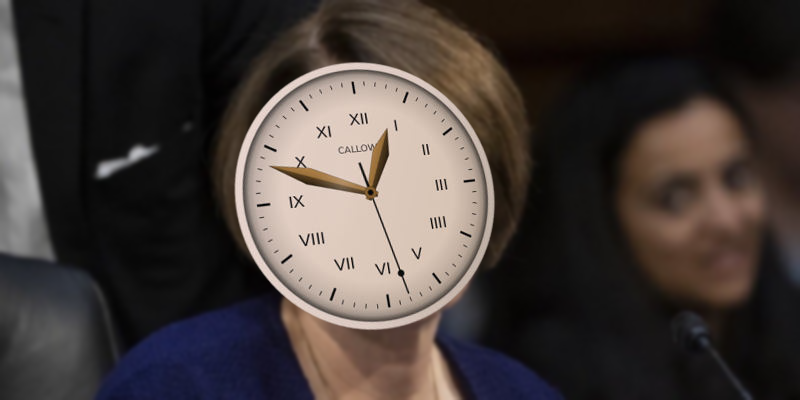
h=12 m=48 s=28
